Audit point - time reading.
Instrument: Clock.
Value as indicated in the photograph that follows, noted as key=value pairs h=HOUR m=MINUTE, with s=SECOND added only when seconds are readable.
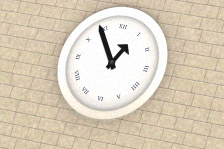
h=12 m=54
